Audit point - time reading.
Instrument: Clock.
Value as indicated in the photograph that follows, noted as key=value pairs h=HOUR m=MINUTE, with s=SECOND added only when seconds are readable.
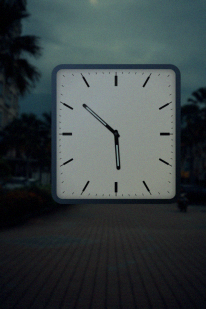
h=5 m=52
